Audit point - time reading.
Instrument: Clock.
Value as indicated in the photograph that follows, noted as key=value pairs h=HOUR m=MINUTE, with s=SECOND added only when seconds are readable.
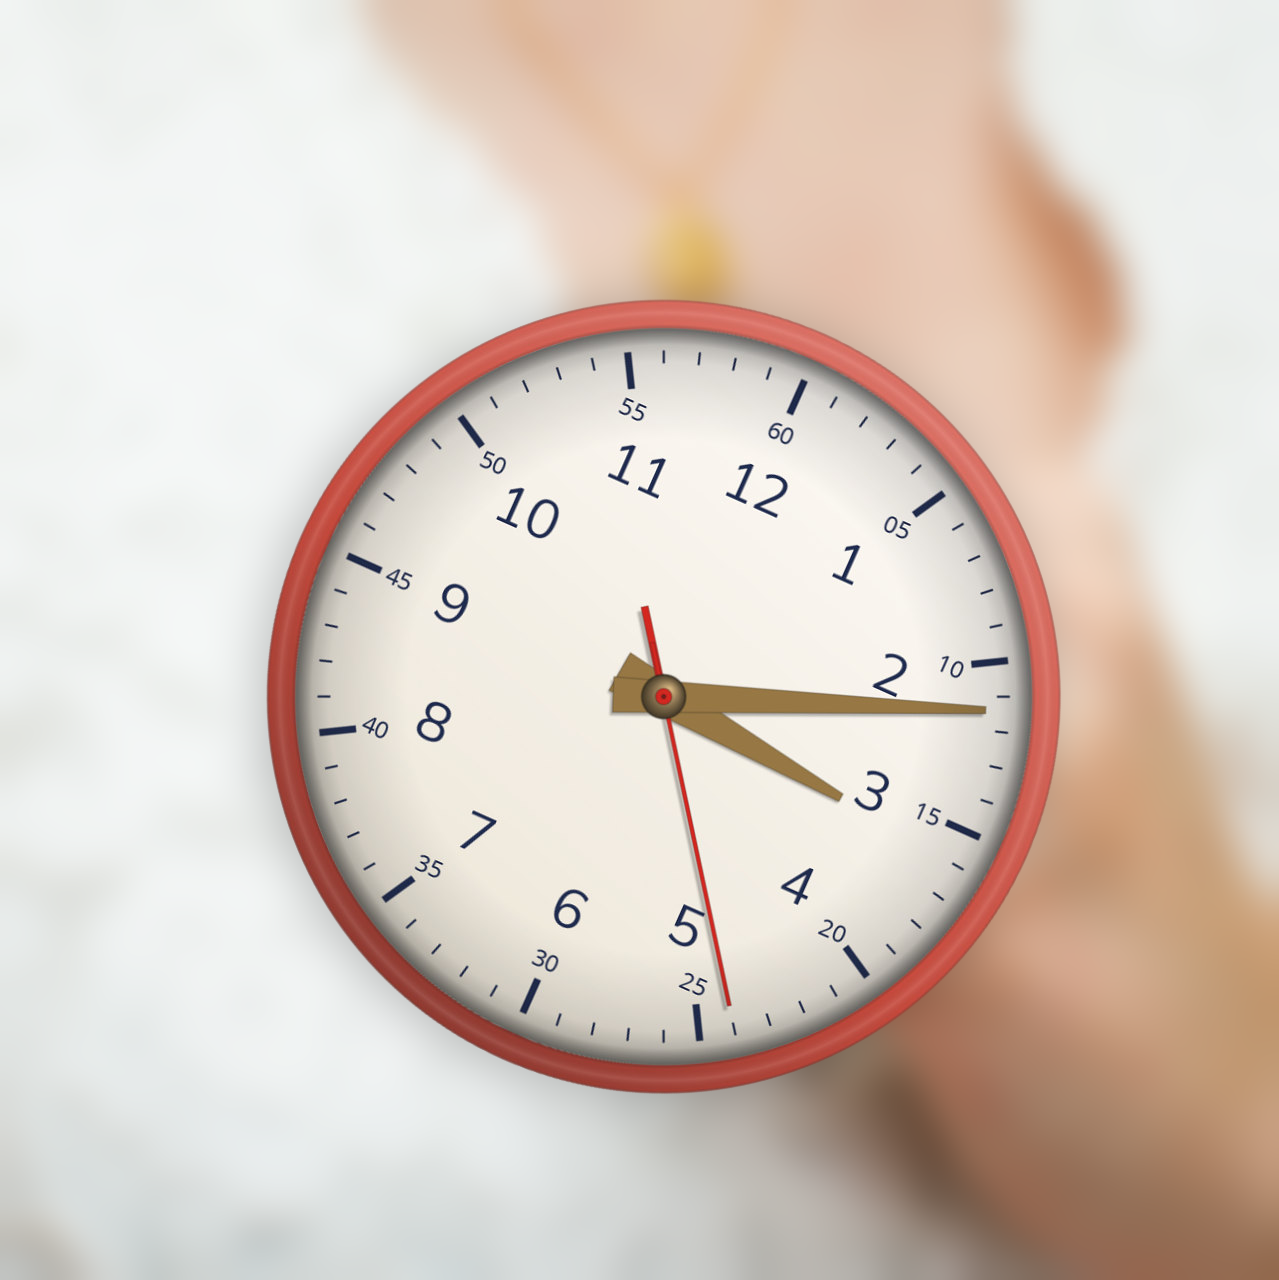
h=3 m=11 s=24
